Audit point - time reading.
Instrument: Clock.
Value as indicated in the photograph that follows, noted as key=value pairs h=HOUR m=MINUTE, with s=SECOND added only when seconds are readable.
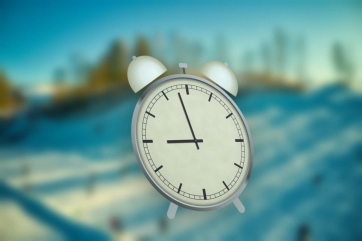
h=8 m=58
